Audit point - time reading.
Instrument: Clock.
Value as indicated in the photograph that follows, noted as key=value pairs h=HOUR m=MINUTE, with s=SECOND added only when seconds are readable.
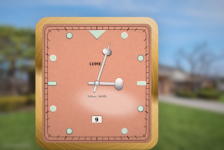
h=3 m=3
